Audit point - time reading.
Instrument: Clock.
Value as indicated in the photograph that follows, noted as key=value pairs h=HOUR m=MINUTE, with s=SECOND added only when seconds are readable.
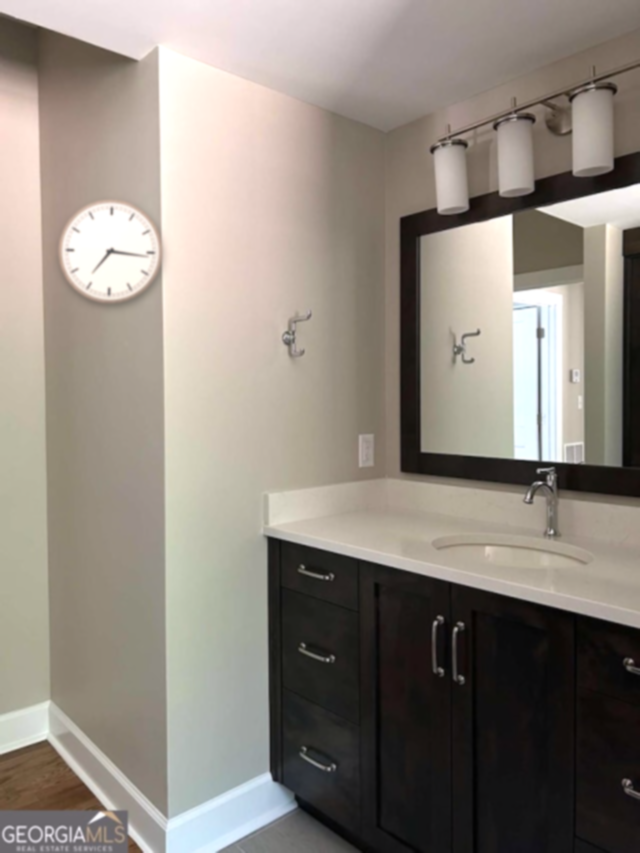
h=7 m=16
